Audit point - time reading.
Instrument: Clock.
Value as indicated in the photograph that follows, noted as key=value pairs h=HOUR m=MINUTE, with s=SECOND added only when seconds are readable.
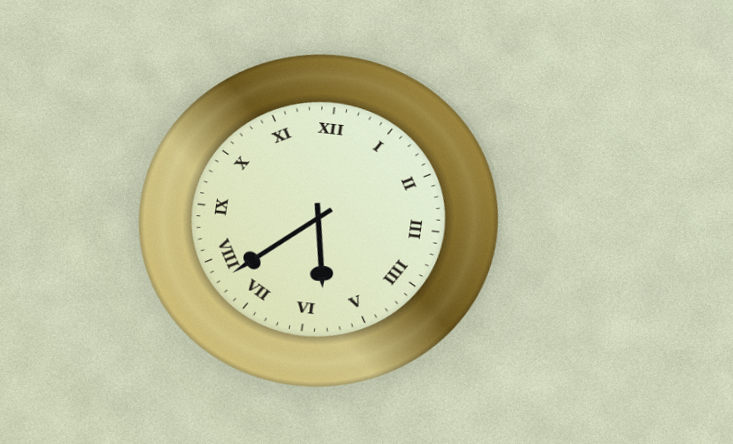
h=5 m=38
